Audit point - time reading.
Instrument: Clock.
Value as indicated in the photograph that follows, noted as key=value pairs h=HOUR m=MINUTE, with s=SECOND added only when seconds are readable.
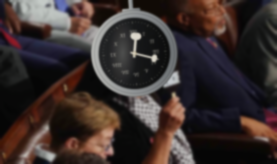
h=12 m=18
